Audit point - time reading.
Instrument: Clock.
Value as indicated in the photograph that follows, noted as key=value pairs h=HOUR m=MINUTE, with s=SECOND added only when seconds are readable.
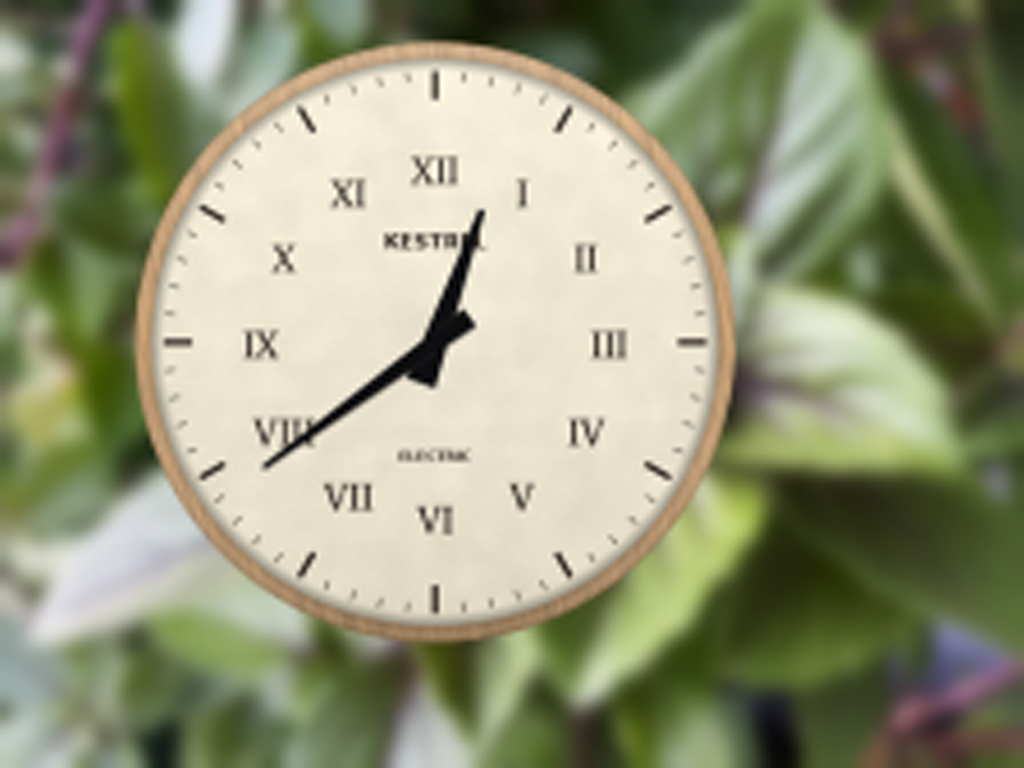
h=12 m=39
